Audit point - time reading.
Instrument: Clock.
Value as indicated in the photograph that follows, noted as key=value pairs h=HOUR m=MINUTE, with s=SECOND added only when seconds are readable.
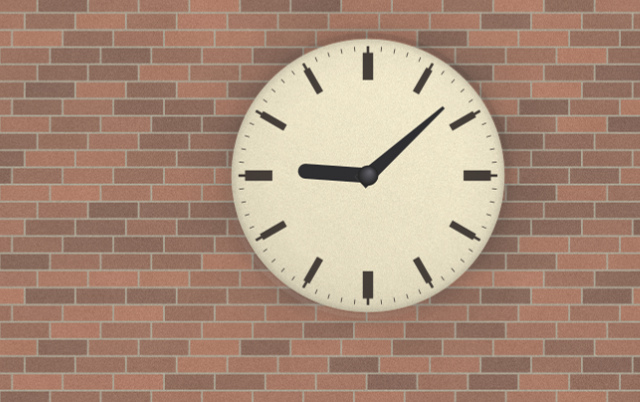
h=9 m=8
